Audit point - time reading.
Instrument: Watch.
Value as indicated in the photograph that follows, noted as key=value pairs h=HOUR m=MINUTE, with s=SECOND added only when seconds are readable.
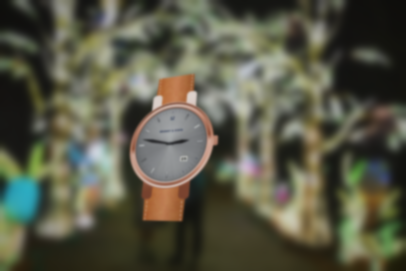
h=2 m=47
